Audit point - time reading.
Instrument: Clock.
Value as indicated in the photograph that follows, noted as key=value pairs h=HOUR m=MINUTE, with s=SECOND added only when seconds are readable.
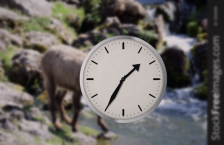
h=1 m=35
